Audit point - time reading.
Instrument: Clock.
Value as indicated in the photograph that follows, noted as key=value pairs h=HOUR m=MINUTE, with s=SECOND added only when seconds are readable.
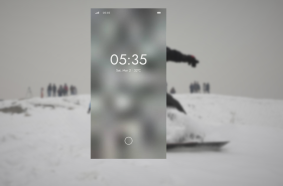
h=5 m=35
